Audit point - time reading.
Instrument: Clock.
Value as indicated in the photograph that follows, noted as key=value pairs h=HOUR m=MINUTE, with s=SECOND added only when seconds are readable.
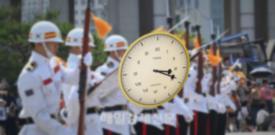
h=3 m=19
